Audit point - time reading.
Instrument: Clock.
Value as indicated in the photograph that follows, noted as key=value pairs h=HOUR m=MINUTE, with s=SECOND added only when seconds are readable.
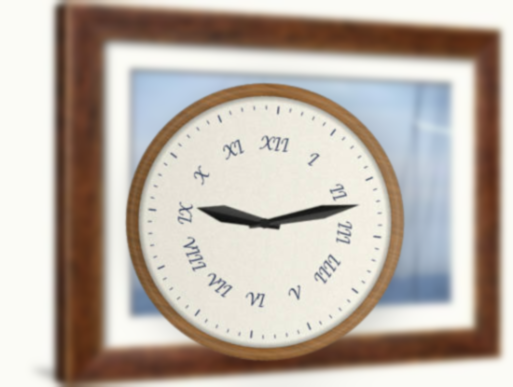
h=9 m=12
